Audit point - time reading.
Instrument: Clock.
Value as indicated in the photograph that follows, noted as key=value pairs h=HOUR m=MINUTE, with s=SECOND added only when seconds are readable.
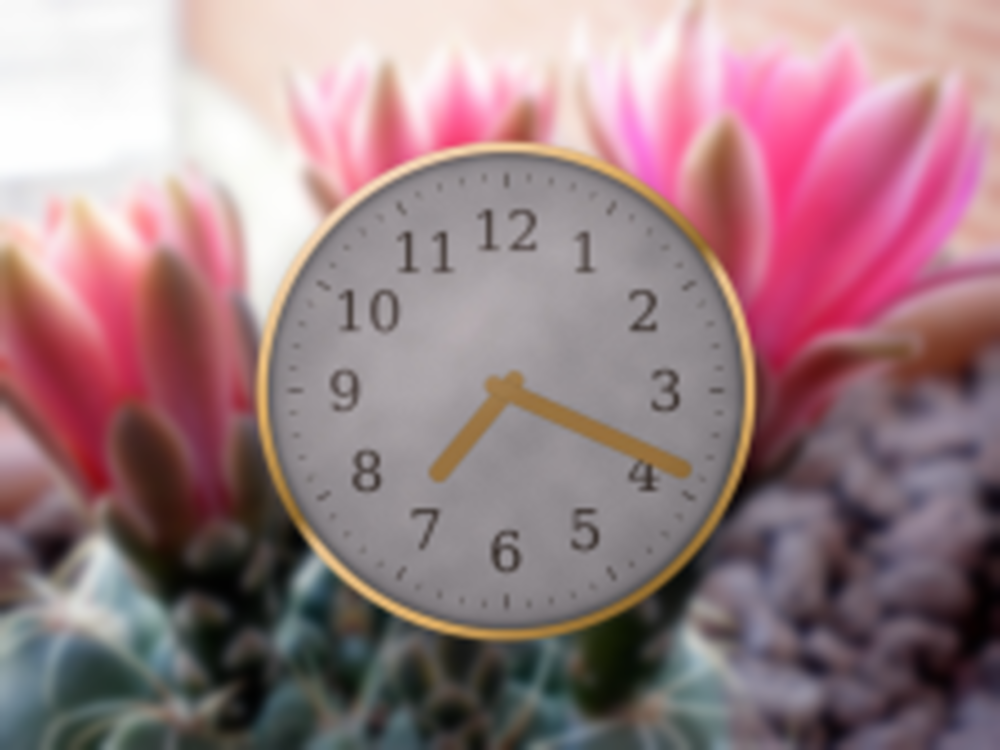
h=7 m=19
